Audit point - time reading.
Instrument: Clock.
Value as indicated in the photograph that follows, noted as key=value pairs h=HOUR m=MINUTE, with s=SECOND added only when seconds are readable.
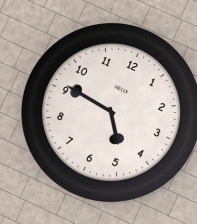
h=4 m=46
